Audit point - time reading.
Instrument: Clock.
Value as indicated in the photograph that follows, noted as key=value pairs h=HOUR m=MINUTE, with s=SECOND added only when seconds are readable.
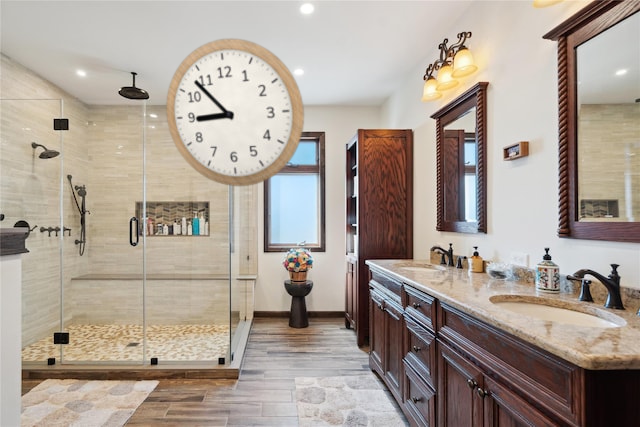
h=8 m=53
